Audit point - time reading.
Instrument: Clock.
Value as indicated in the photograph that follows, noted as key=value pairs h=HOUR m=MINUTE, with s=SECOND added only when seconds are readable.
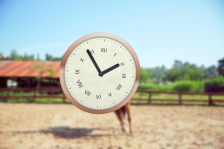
h=1 m=54
